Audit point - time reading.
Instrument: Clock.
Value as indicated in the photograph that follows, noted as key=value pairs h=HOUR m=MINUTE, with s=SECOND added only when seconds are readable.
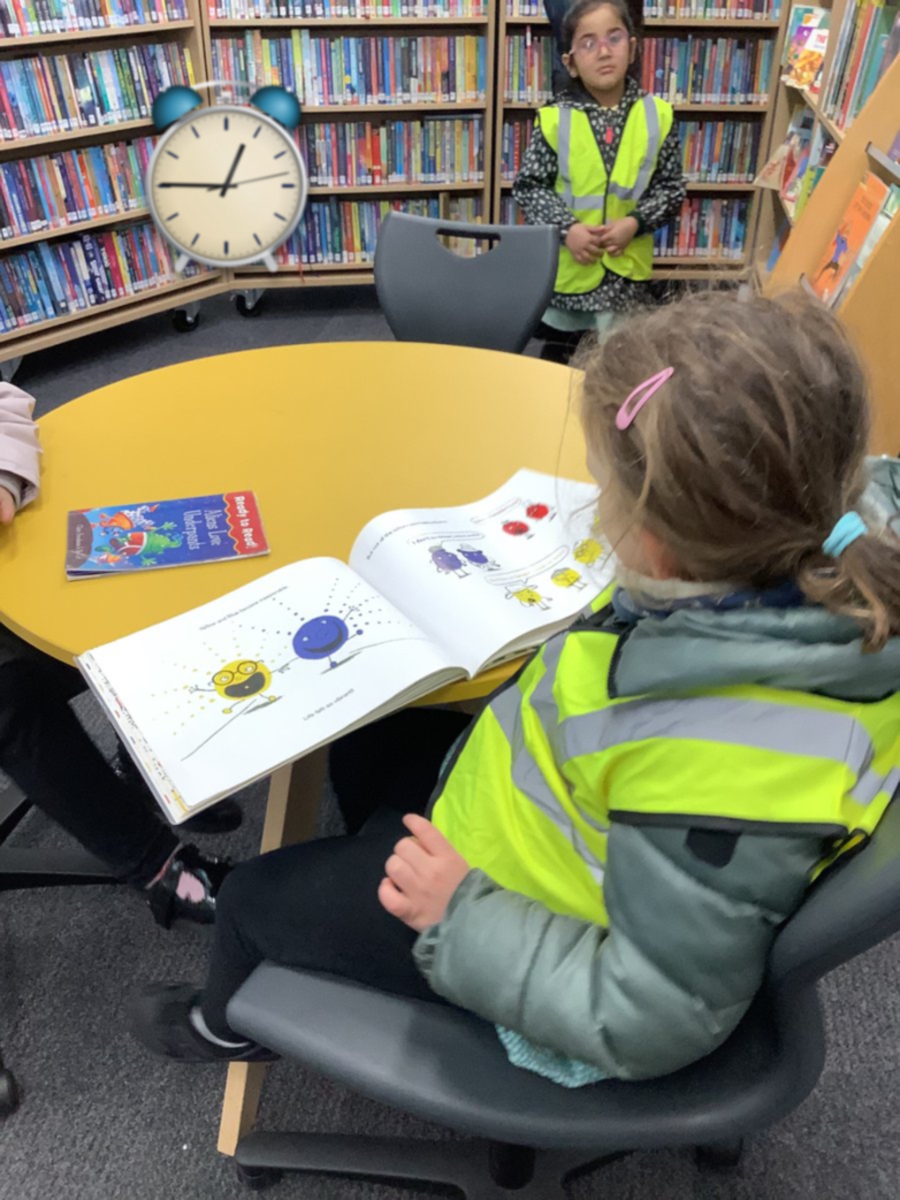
h=12 m=45 s=13
